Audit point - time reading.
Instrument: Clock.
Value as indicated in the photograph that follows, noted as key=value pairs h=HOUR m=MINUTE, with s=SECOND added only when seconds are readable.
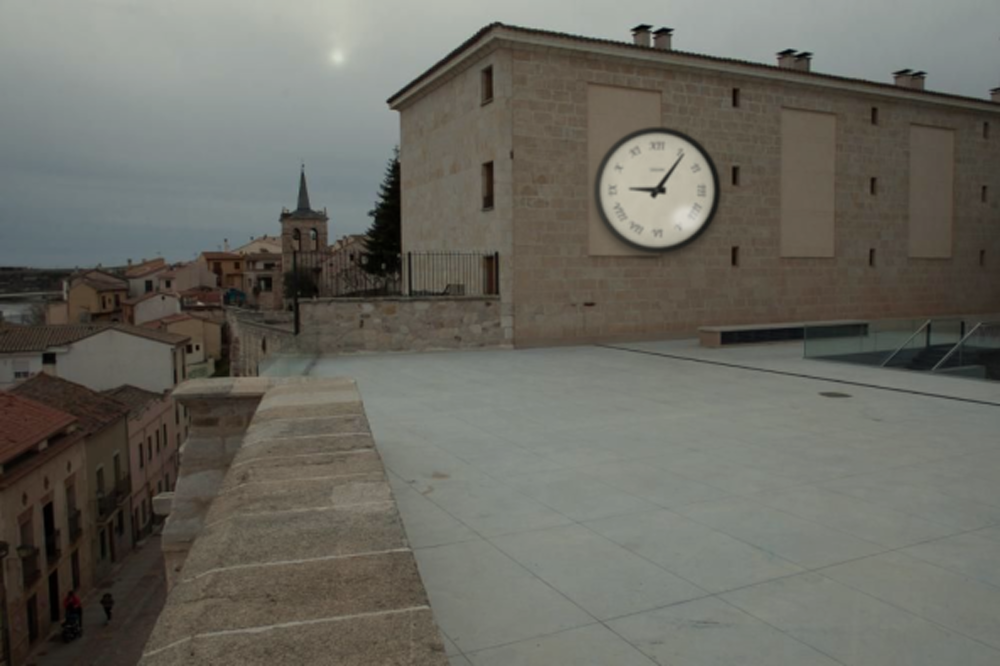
h=9 m=6
